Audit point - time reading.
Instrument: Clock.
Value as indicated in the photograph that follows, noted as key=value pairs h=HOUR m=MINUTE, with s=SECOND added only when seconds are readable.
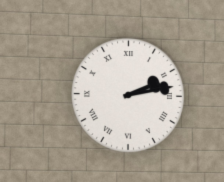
h=2 m=13
